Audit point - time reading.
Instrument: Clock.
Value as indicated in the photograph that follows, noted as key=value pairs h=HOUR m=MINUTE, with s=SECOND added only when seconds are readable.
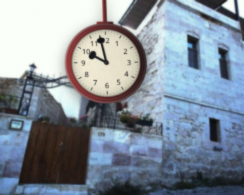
h=9 m=58
